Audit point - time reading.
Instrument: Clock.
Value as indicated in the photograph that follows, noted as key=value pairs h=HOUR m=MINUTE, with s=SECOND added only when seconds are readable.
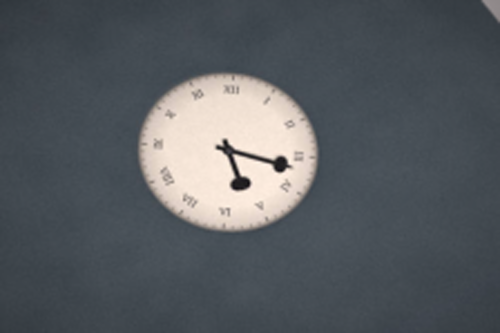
h=5 m=17
